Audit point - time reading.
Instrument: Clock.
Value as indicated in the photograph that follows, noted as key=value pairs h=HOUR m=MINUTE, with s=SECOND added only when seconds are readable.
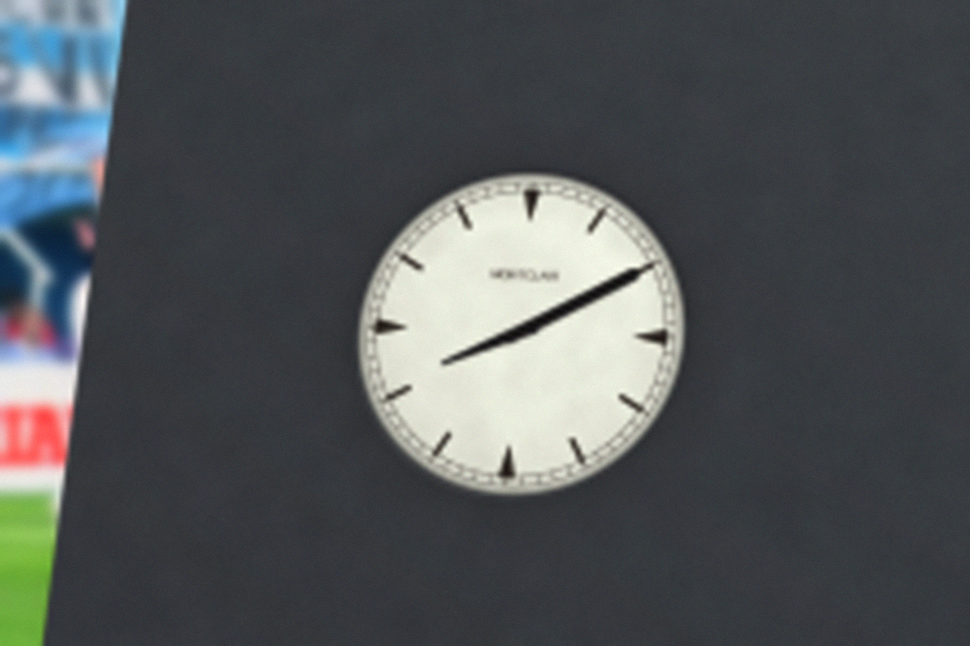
h=8 m=10
